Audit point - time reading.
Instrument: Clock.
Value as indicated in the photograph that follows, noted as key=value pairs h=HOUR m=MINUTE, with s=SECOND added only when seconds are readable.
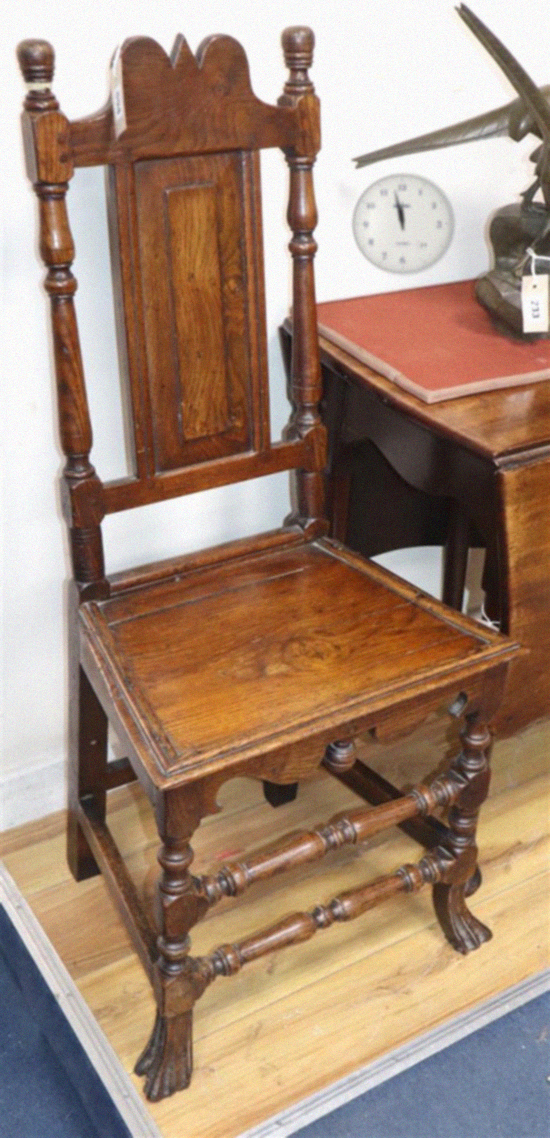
h=11 m=58
